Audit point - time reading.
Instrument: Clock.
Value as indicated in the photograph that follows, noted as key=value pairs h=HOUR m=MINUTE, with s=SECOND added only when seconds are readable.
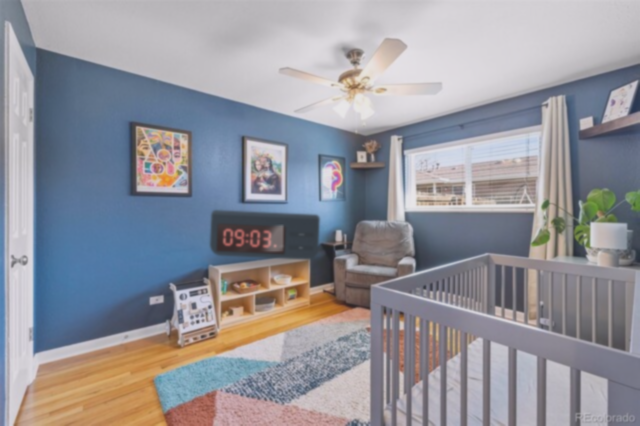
h=9 m=3
